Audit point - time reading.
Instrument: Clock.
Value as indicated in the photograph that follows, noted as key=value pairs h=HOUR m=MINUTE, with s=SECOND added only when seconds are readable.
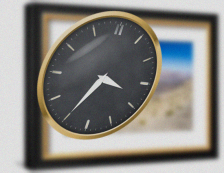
h=3 m=35
